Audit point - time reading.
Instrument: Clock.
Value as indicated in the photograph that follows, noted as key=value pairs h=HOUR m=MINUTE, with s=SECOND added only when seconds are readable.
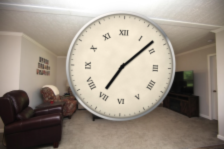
h=7 m=8
